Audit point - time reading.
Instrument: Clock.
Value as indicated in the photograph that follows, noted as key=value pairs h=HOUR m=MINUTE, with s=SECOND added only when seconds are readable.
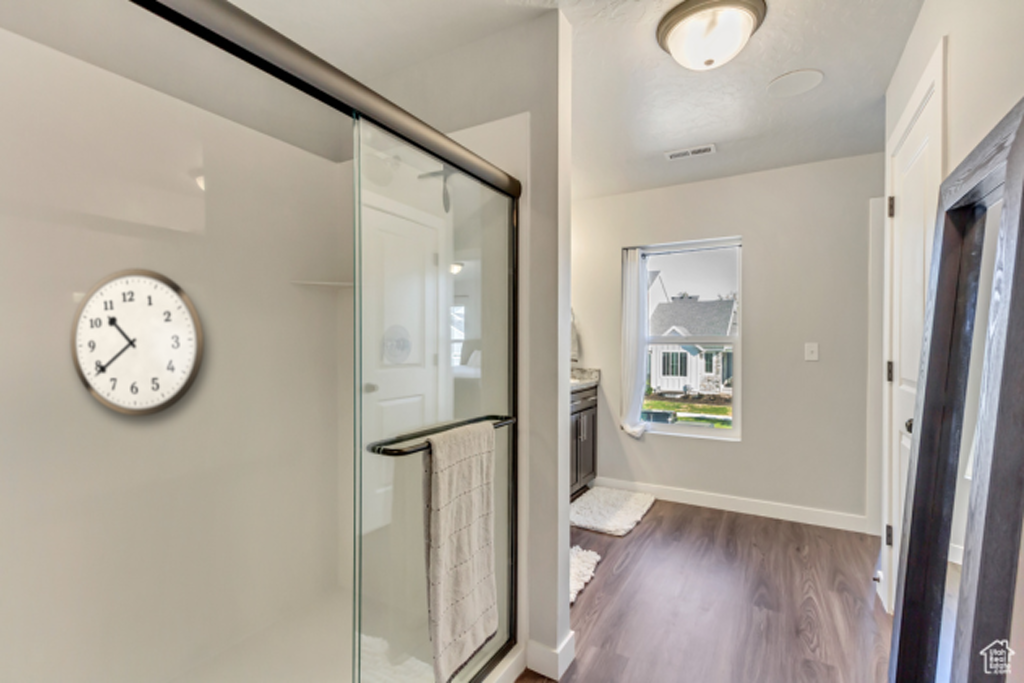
h=10 m=39
